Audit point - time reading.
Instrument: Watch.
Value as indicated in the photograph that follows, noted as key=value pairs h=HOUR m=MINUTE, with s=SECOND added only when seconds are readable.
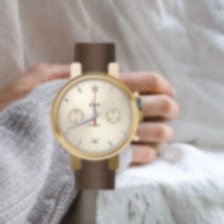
h=11 m=41
